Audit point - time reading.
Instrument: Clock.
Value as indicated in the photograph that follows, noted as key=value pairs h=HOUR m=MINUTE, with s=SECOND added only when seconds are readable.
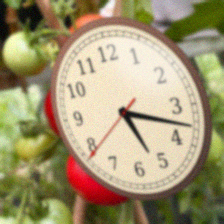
h=5 m=17 s=39
